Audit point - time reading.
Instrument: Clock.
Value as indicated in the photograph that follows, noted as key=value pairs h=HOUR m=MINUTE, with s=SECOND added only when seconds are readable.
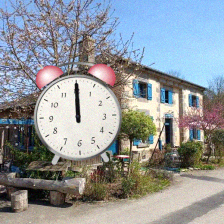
h=12 m=0
